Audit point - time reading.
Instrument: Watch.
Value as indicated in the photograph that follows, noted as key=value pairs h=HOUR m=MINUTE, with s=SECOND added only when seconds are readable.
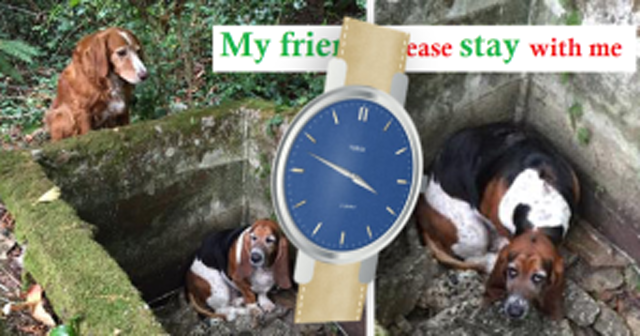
h=3 m=48
